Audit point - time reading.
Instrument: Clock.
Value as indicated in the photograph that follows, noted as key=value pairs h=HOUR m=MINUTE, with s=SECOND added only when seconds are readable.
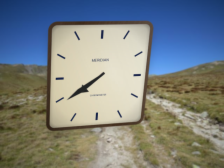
h=7 m=39
